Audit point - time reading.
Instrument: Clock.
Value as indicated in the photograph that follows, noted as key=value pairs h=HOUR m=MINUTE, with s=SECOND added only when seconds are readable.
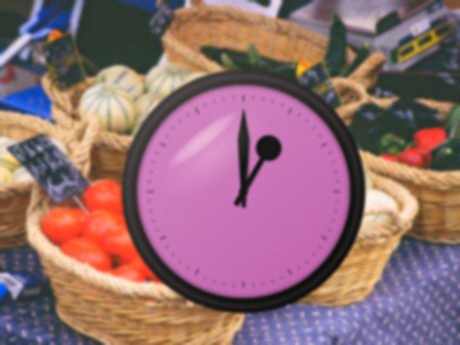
h=1 m=0
